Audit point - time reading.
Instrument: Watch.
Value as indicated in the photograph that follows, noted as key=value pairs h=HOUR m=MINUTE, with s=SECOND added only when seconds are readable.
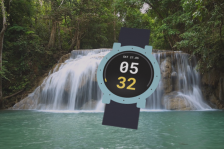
h=5 m=32
